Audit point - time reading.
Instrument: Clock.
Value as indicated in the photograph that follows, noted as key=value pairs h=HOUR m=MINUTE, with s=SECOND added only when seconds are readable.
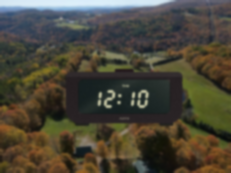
h=12 m=10
